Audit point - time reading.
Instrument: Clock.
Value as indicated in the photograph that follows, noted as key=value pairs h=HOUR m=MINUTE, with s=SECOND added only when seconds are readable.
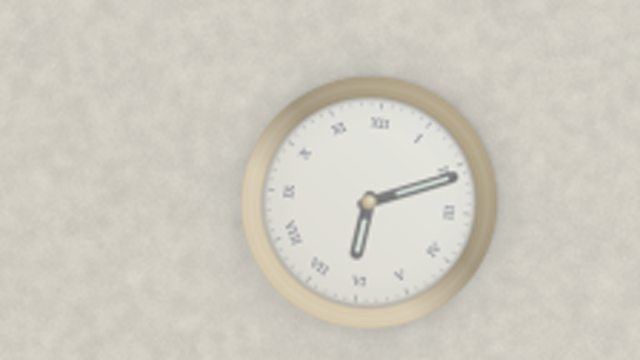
h=6 m=11
